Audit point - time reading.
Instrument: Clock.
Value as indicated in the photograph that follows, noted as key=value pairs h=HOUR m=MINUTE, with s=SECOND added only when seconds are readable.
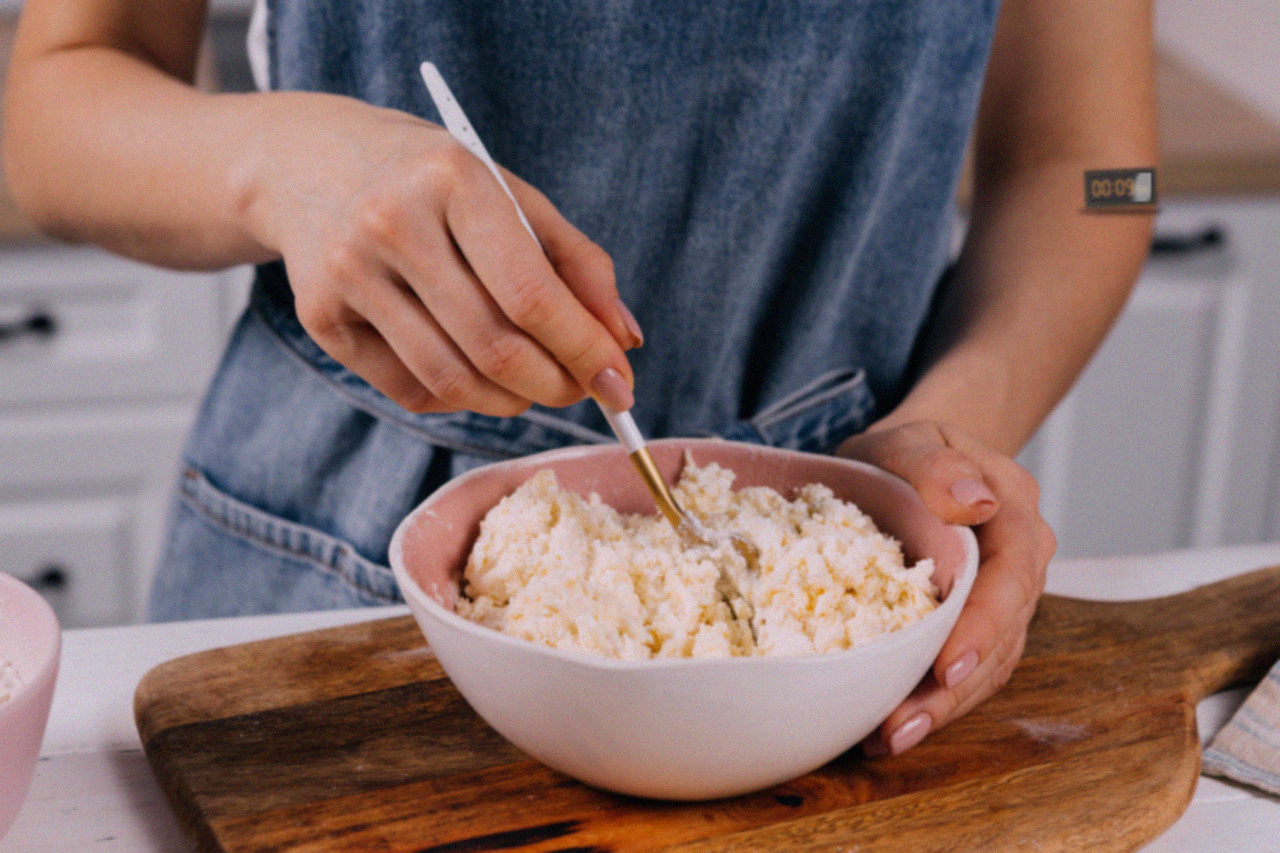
h=0 m=9
